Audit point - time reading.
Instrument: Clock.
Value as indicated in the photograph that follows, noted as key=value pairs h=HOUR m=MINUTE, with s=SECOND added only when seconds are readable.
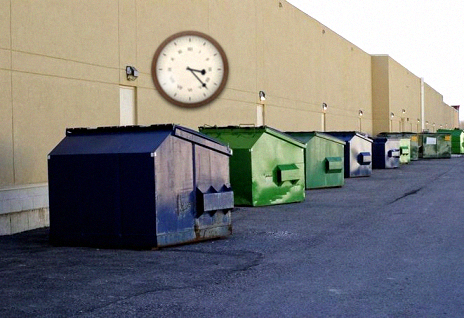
h=3 m=23
